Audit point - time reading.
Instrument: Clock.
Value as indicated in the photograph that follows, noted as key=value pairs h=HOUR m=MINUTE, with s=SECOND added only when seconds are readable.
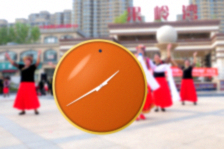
h=1 m=40
